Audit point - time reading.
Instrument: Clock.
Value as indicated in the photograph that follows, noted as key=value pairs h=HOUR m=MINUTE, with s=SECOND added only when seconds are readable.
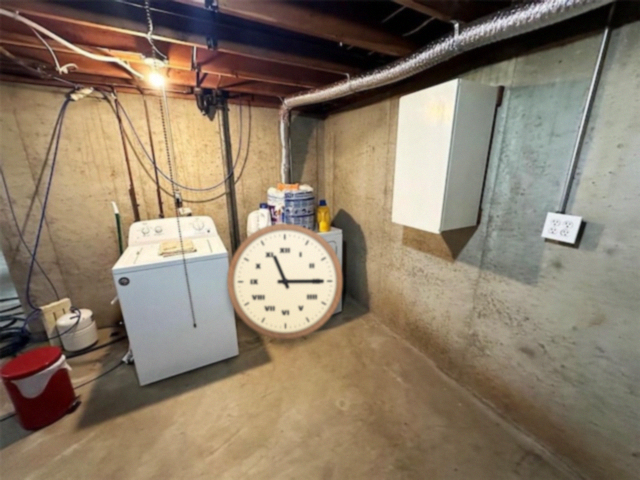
h=11 m=15
